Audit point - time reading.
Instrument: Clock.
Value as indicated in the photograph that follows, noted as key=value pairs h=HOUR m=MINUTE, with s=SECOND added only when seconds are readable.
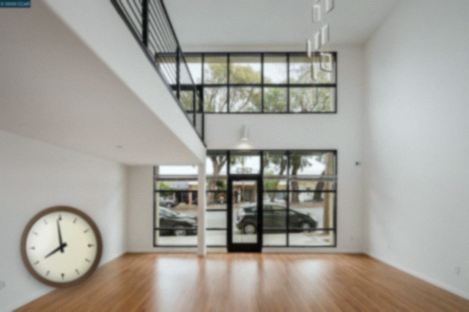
h=7 m=59
